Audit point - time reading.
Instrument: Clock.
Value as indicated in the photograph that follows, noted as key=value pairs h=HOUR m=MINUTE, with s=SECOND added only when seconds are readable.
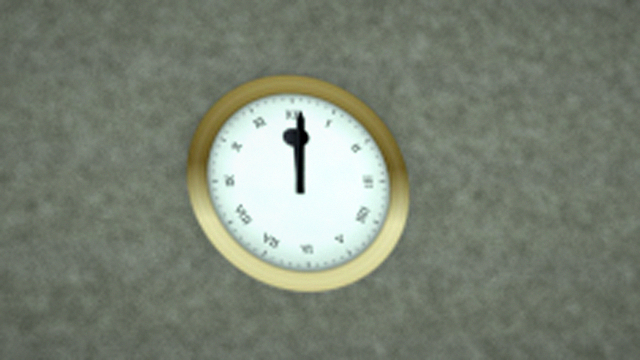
h=12 m=1
